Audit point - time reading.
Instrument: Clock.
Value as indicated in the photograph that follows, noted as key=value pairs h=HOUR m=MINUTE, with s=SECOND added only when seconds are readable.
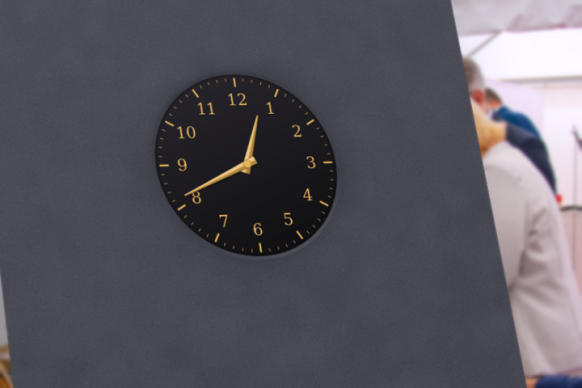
h=12 m=41
